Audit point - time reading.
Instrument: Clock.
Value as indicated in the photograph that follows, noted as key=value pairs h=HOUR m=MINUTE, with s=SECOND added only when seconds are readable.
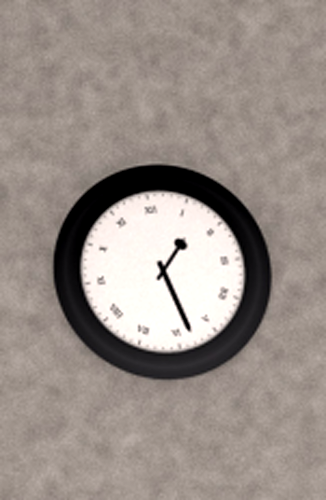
h=1 m=28
